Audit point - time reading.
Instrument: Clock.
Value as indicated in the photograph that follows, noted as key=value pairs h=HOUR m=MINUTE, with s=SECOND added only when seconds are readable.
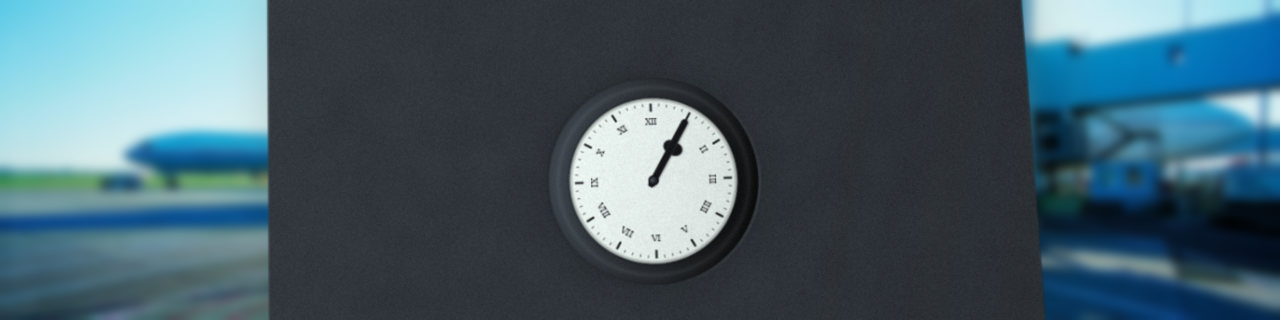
h=1 m=5
